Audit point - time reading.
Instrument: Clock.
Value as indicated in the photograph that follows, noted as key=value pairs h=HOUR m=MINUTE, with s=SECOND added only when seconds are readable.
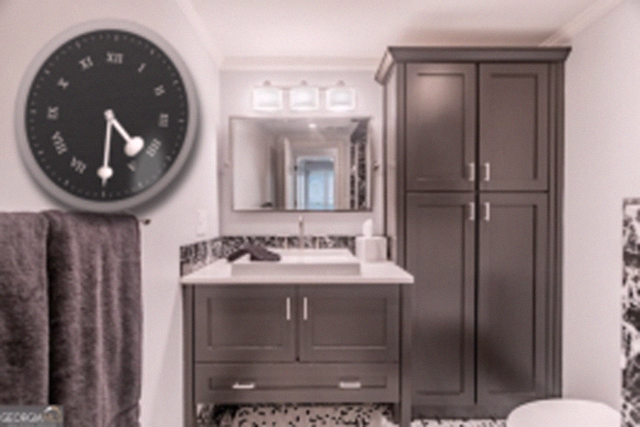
h=4 m=30
